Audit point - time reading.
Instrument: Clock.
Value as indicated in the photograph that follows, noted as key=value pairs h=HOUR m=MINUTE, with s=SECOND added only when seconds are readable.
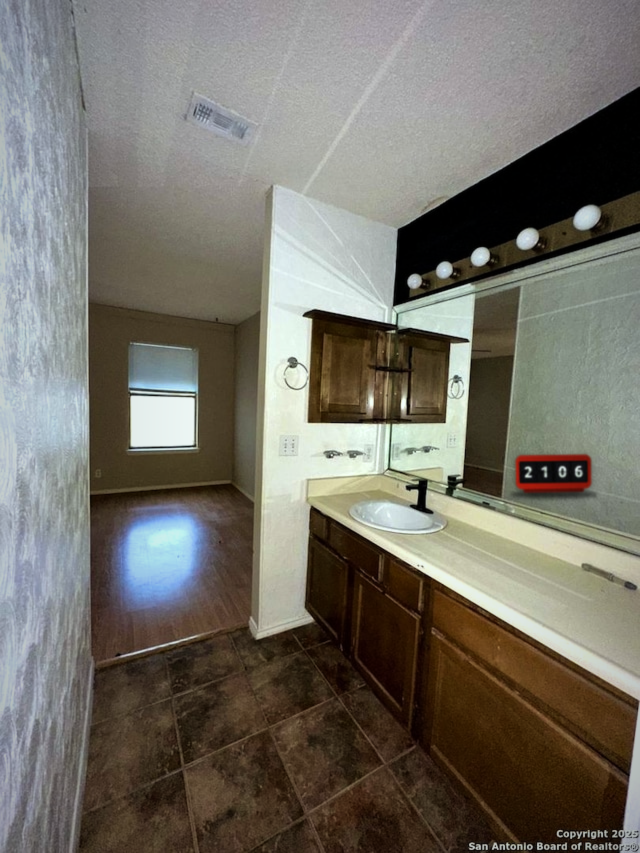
h=21 m=6
